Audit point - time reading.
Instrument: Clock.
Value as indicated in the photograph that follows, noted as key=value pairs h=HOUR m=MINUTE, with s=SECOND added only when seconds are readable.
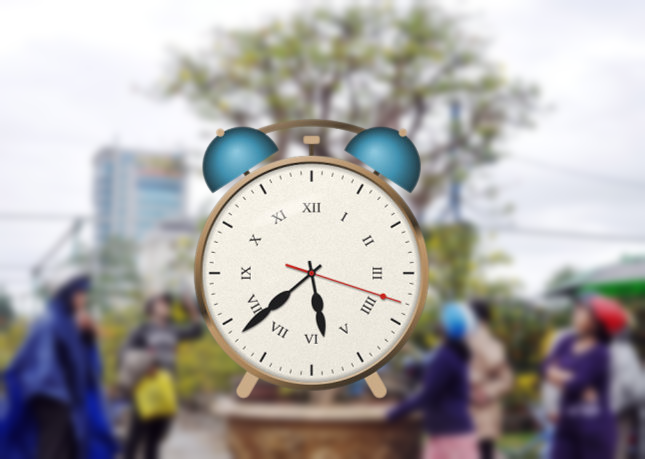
h=5 m=38 s=18
